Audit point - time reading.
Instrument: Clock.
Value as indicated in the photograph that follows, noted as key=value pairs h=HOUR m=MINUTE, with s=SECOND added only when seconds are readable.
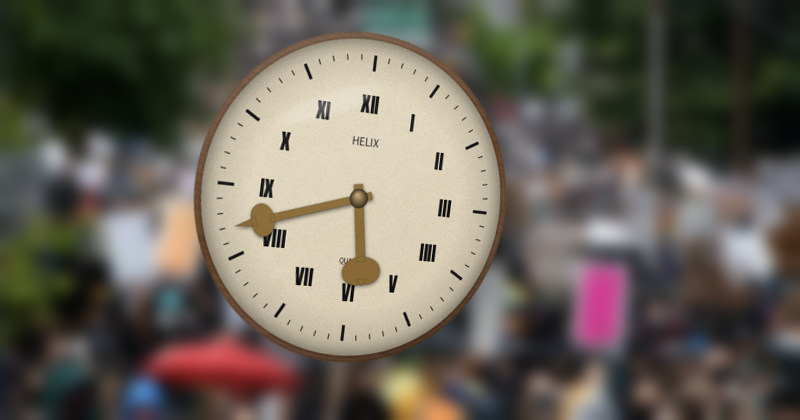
h=5 m=42
